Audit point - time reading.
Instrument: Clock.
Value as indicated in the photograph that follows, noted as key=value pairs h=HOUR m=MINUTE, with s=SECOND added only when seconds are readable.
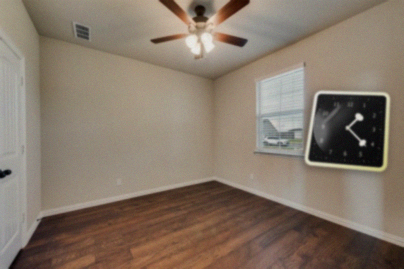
h=1 m=22
